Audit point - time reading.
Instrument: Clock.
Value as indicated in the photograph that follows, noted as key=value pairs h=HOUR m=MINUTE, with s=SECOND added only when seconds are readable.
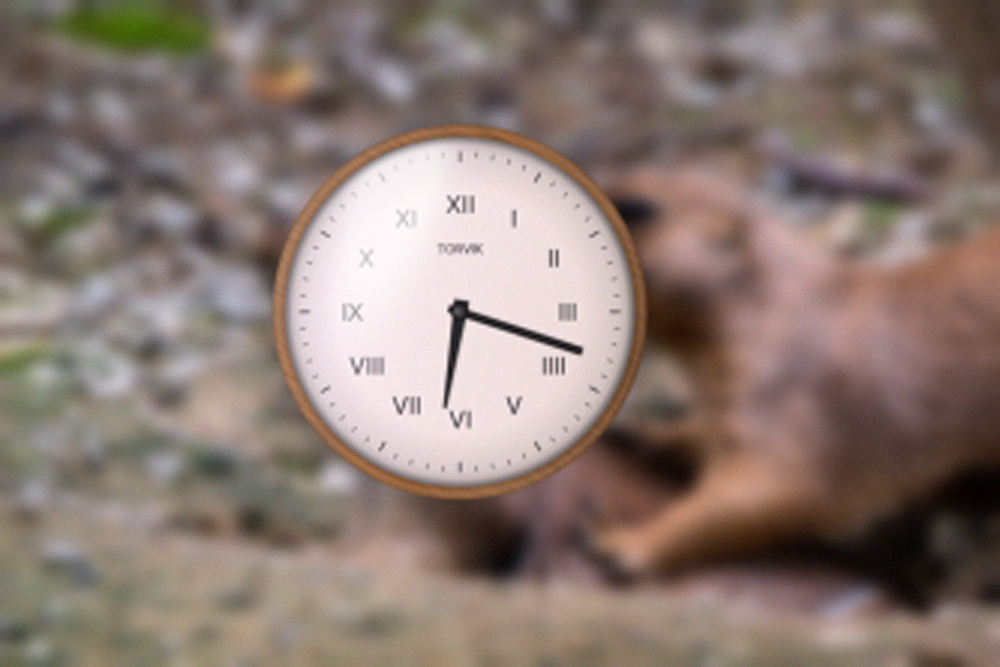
h=6 m=18
